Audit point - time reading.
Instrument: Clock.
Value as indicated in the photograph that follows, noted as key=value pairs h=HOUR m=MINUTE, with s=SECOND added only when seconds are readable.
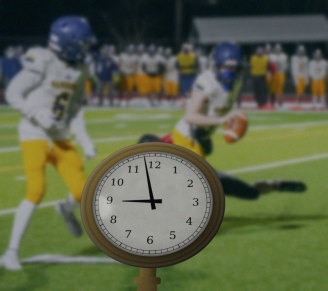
h=8 m=58
